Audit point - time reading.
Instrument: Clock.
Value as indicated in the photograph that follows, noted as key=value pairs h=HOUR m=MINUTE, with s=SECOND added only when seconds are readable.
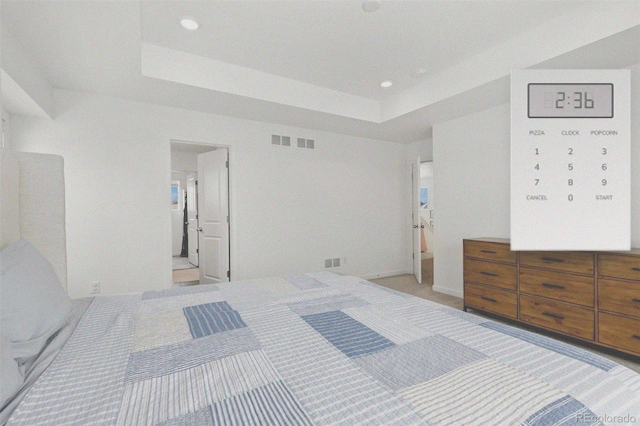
h=2 m=36
